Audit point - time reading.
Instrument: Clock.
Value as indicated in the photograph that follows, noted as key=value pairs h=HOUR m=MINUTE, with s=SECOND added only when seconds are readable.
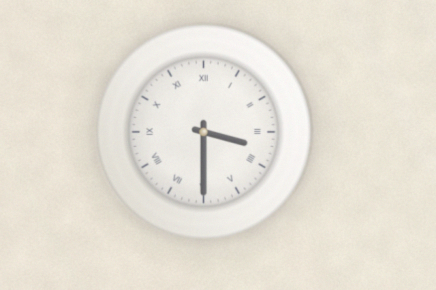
h=3 m=30
